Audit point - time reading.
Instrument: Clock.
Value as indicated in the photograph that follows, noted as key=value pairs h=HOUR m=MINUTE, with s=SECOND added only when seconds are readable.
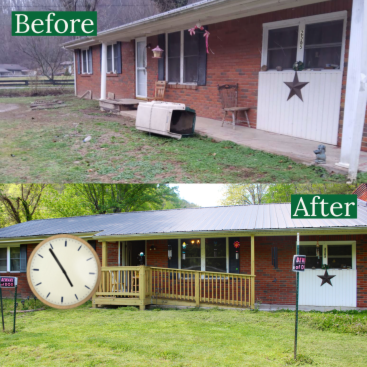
h=4 m=54
